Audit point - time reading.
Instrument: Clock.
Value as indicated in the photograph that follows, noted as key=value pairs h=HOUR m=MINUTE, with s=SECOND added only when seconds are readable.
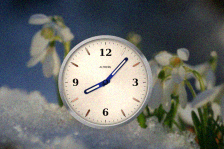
h=8 m=7
